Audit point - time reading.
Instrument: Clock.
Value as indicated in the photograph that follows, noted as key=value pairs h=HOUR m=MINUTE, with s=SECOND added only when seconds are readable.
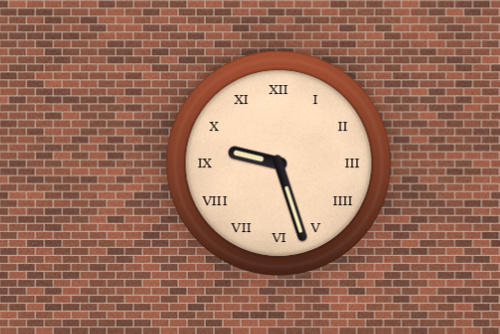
h=9 m=27
